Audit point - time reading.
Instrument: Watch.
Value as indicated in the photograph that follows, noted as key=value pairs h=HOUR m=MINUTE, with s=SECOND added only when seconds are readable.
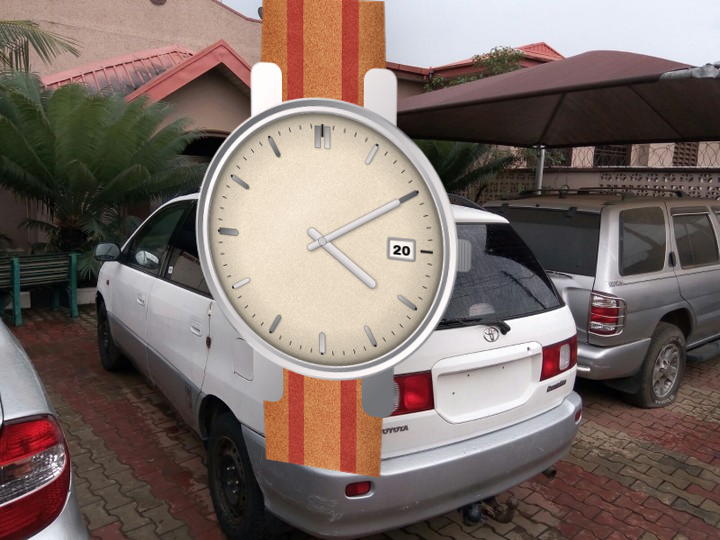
h=4 m=10
